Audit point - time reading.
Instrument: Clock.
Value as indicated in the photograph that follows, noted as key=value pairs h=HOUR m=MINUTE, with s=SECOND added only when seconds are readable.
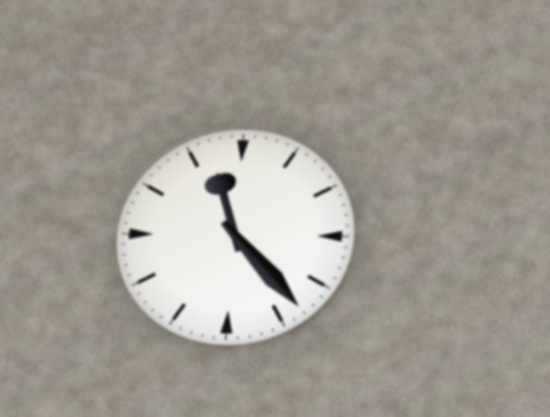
h=11 m=23
